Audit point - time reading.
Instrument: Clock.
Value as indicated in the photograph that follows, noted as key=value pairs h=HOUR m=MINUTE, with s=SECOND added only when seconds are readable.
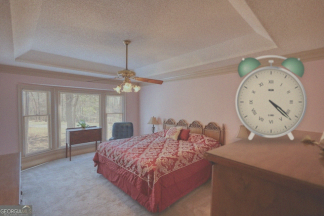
h=4 m=22
